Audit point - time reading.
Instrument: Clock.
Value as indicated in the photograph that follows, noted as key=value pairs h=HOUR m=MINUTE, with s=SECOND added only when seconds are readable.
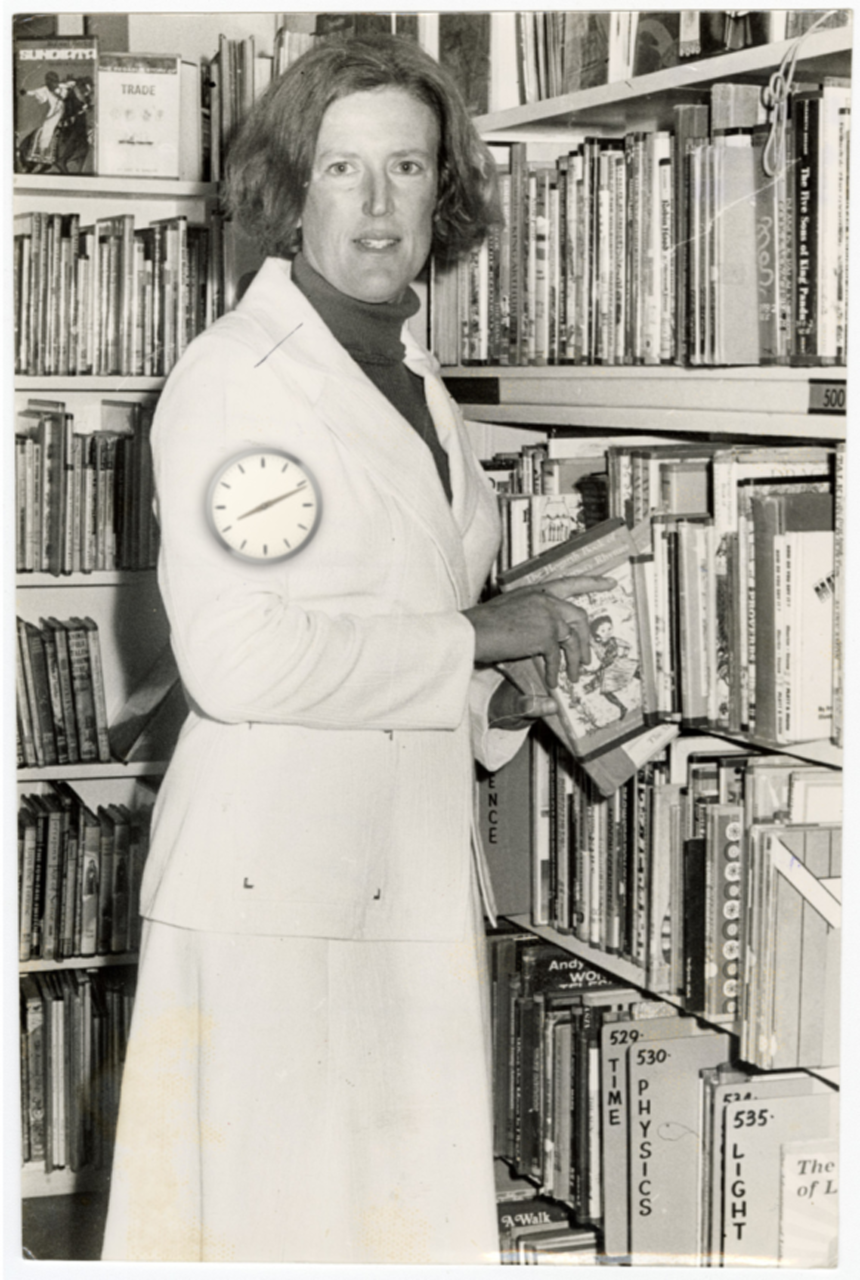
h=8 m=11
